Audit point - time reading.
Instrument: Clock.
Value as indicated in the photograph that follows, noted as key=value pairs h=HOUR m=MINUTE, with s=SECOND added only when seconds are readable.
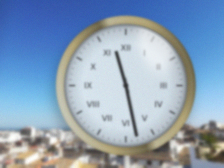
h=11 m=28
